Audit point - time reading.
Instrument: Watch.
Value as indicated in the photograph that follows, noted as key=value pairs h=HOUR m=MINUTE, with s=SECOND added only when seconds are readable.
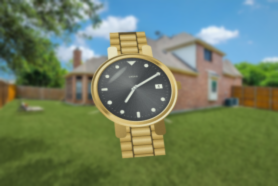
h=7 m=10
